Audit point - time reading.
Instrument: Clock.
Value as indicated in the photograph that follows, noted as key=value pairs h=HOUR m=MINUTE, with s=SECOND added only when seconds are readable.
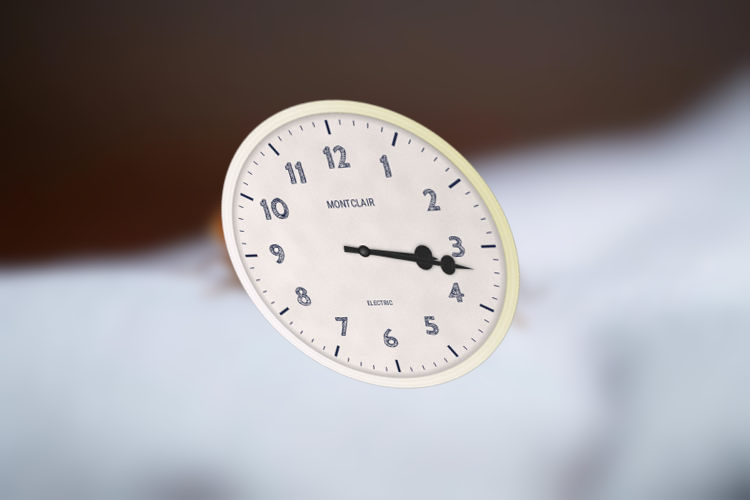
h=3 m=17
